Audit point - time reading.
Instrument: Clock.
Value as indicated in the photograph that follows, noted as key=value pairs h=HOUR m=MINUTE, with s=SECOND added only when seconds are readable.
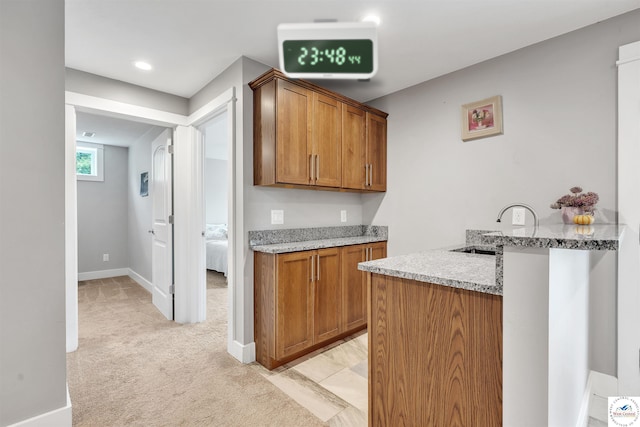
h=23 m=48 s=44
